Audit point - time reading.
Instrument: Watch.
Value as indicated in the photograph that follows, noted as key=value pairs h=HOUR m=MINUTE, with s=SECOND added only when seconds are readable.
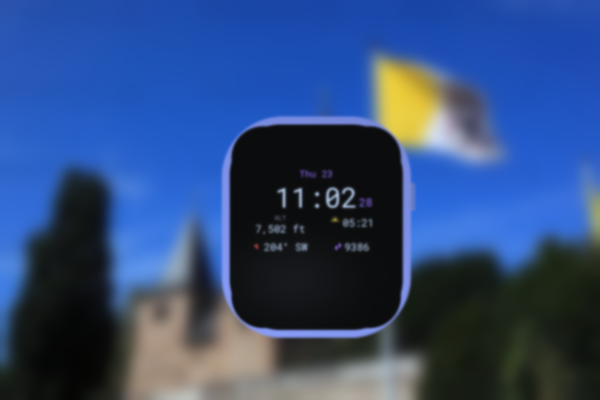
h=11 m=2
